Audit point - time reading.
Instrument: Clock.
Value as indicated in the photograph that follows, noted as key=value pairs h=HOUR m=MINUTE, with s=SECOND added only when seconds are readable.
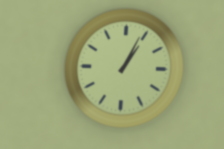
h=1 m=4
